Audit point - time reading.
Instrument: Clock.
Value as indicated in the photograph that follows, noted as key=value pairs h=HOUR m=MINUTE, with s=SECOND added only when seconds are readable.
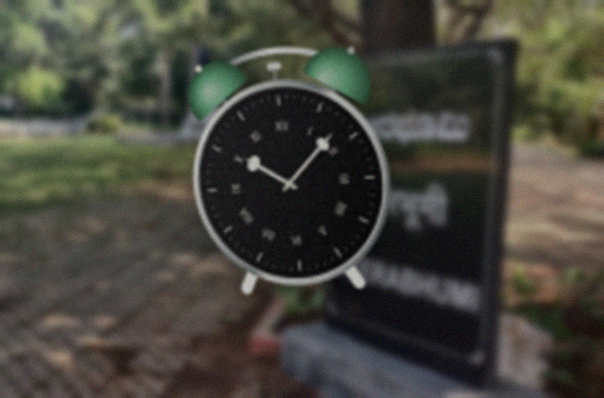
h=10 m=8
